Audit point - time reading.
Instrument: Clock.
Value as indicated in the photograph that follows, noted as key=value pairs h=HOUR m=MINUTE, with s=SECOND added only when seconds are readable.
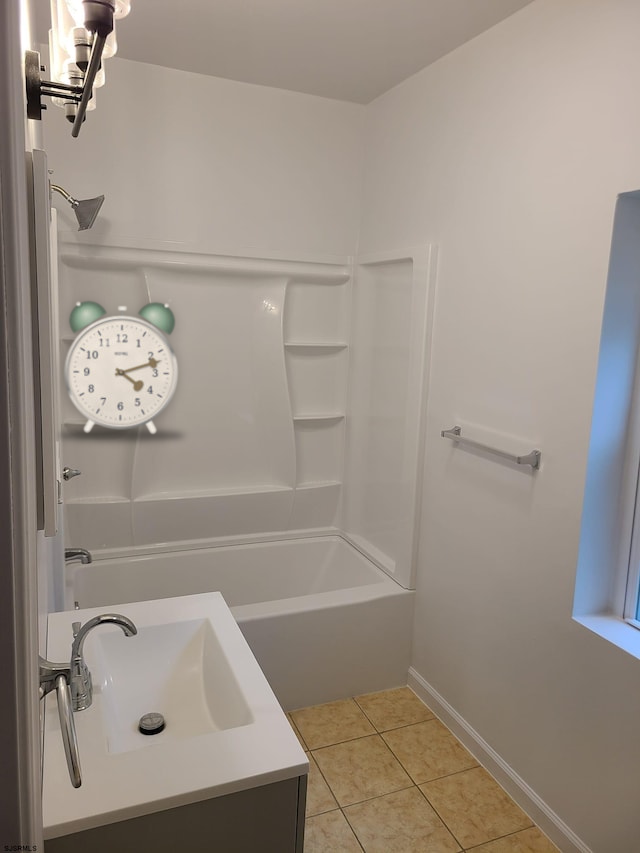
h=4 m=12
